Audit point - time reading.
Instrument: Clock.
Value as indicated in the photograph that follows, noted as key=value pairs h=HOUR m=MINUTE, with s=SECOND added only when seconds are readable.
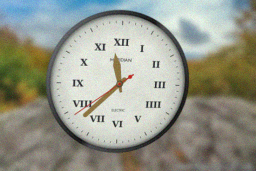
h=11 m=37 s=39
